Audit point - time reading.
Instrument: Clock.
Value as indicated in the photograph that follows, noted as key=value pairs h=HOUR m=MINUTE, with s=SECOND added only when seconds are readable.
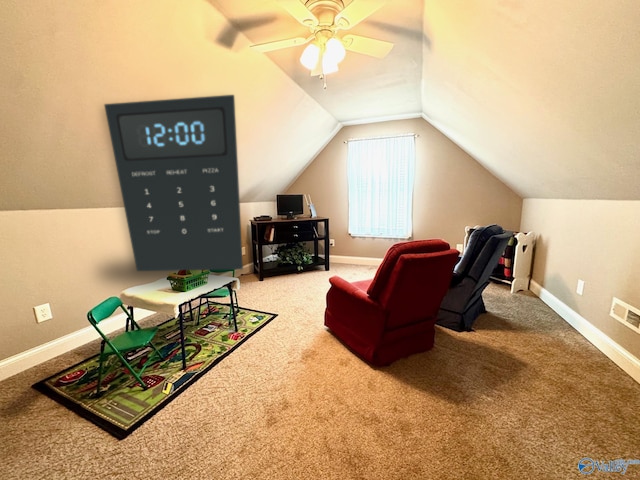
h=12 m=0
